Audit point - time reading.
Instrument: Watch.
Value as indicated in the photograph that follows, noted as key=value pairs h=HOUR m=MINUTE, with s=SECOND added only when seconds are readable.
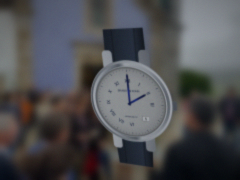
h=2 m=0
